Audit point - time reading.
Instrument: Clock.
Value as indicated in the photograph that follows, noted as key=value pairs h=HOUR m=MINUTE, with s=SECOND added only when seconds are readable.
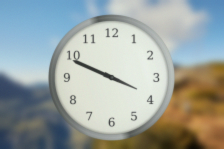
h=3 m=49
